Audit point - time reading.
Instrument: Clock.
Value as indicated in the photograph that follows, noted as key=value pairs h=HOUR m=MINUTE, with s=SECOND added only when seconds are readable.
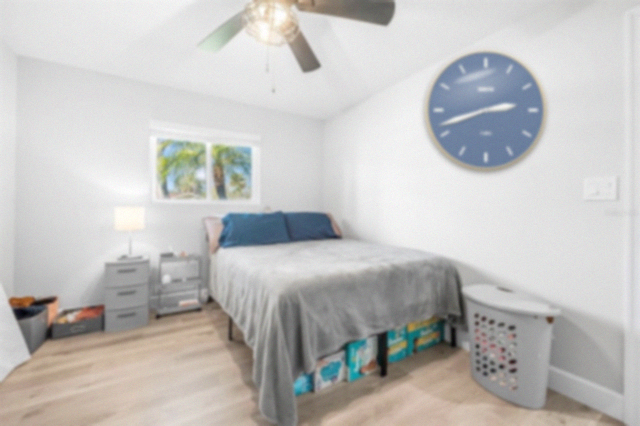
h=2 m=42
